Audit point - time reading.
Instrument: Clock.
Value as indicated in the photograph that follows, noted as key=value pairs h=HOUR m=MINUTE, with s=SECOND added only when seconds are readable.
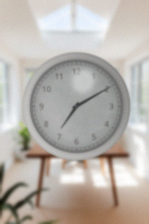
h=7 m=10
